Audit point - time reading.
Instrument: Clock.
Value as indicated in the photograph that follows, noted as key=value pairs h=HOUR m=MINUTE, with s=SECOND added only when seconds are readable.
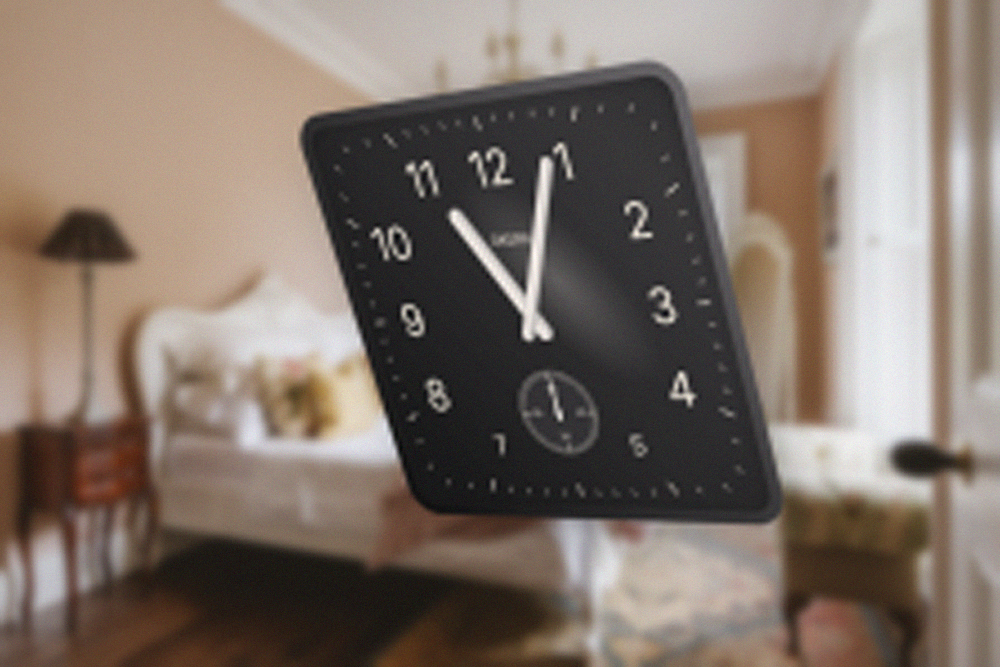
h=11 m=4
